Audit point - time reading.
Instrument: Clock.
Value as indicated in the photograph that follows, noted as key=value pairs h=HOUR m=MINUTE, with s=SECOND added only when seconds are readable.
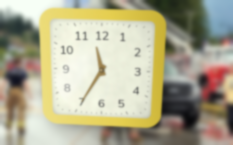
h=11 m=35
